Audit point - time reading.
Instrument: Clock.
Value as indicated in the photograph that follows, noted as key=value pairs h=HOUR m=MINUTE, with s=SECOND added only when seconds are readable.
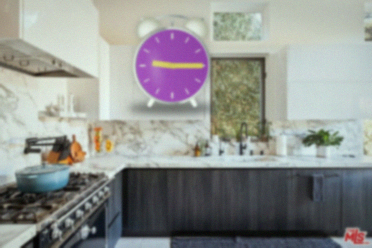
h=9 m=15
